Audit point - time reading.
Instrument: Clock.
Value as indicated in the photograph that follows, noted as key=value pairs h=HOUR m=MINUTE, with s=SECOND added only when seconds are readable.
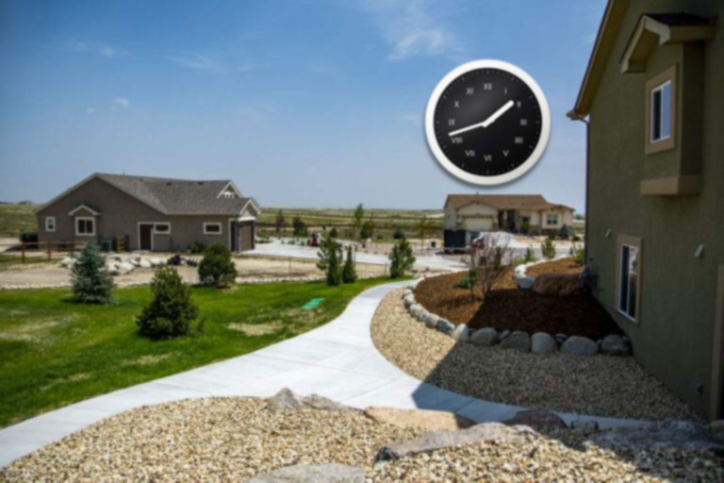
h=1 m=42
